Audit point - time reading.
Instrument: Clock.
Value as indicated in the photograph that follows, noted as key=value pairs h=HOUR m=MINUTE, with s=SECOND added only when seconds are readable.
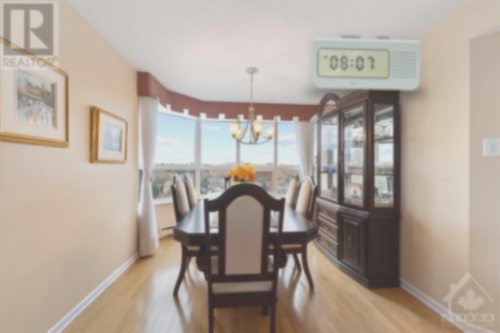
h=8 m=7
